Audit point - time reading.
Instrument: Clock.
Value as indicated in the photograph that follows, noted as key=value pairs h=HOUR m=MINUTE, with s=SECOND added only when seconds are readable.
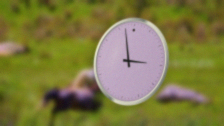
h=2 m=57
